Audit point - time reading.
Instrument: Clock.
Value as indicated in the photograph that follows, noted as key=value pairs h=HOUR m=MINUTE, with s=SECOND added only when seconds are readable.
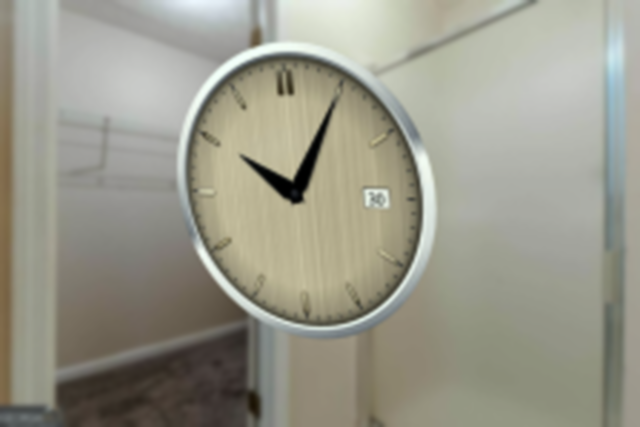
h=10 m=5
